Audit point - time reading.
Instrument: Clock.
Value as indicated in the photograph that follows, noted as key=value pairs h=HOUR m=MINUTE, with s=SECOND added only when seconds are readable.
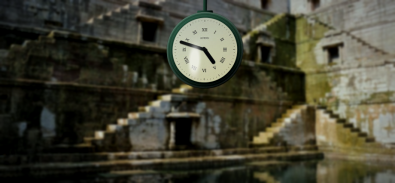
h=4 m=48
